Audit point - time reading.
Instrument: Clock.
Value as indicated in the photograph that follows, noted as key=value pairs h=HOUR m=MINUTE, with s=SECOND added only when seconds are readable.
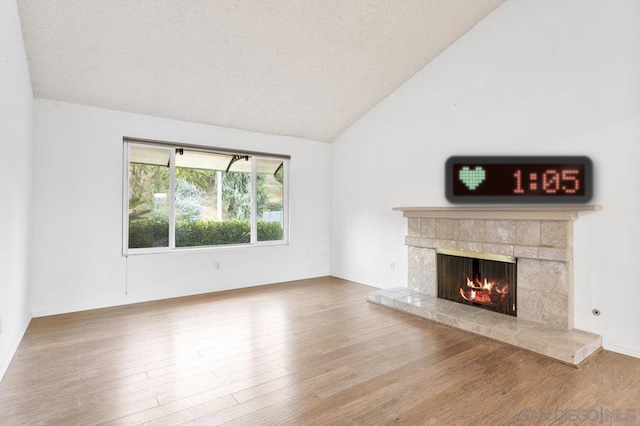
h=1 m=5
